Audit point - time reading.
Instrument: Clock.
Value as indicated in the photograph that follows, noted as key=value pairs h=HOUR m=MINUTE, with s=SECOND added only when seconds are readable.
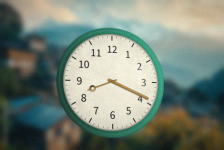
h=8 m=19
